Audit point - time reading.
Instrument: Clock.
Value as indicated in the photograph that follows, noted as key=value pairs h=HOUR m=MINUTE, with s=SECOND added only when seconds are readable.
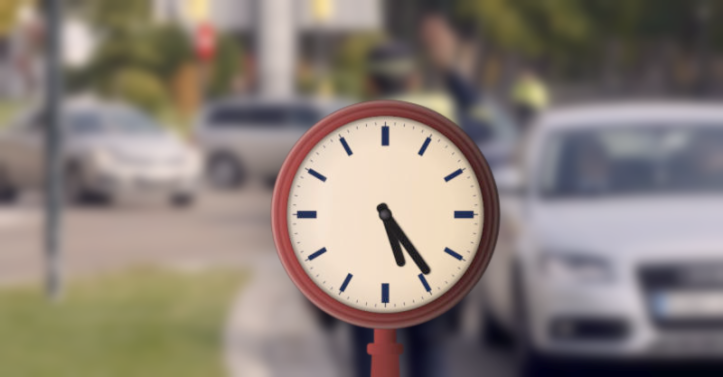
h=5 m=24
